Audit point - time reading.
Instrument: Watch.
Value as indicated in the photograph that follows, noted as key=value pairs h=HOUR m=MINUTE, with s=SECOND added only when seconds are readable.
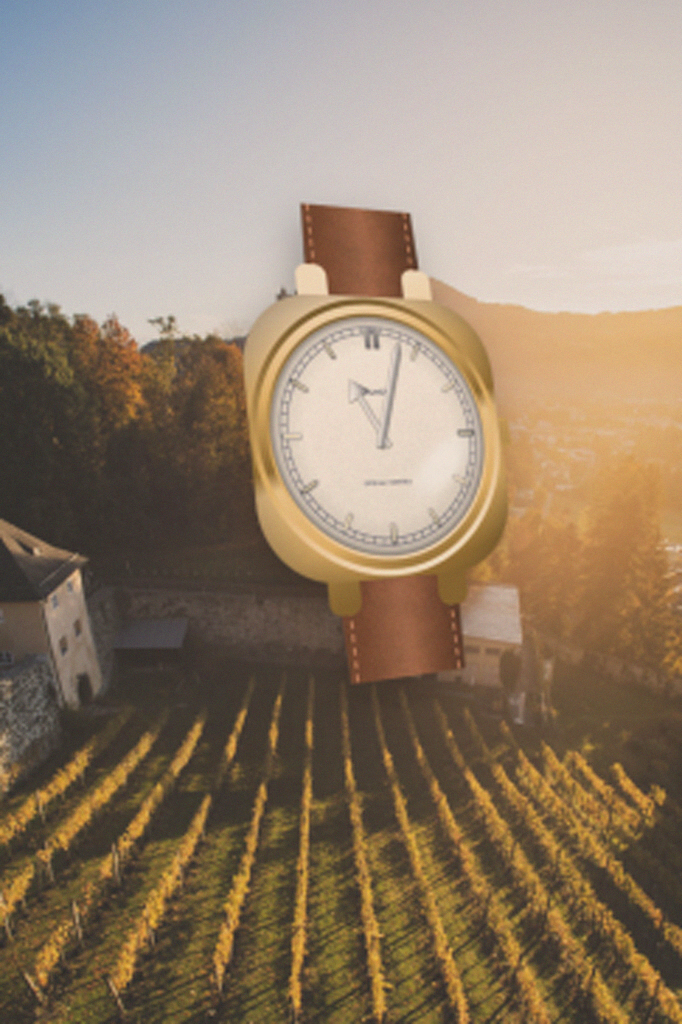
h=11 m=3
